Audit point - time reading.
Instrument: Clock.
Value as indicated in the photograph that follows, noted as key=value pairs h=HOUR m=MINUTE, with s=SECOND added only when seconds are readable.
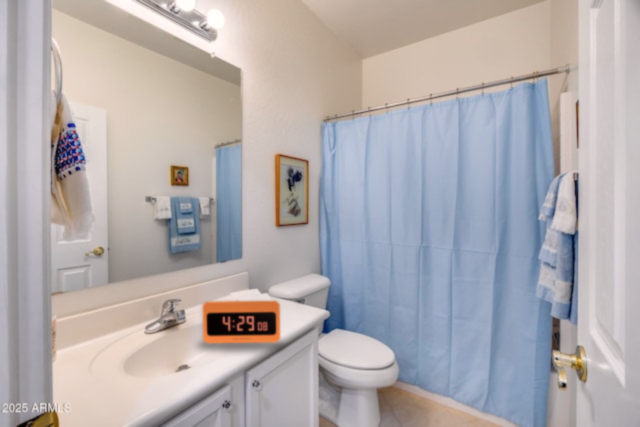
h=4 m=29
